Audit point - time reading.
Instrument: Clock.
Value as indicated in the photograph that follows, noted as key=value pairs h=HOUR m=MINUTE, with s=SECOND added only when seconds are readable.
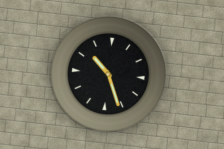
h=10 m=26
